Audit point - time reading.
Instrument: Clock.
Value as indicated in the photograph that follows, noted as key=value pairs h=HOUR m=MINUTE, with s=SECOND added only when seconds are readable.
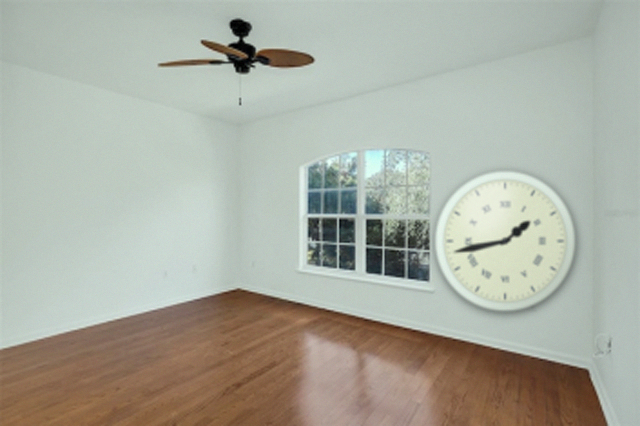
h=1 m=43
